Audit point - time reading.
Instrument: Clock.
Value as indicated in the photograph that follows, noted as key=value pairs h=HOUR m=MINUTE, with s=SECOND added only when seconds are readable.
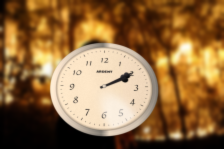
h=2 m=10
